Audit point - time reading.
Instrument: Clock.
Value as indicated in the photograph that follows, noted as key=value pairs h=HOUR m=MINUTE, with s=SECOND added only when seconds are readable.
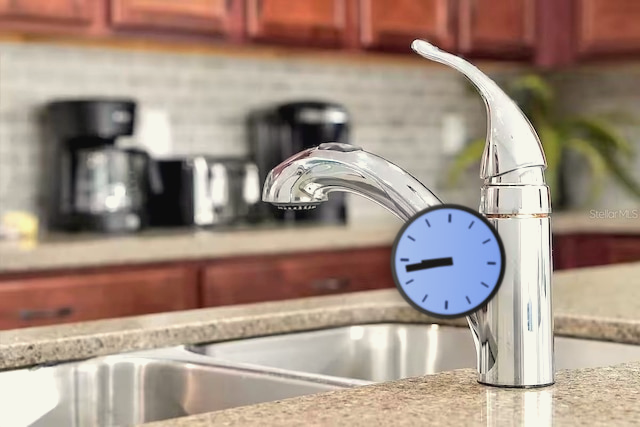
h=8 m=43
